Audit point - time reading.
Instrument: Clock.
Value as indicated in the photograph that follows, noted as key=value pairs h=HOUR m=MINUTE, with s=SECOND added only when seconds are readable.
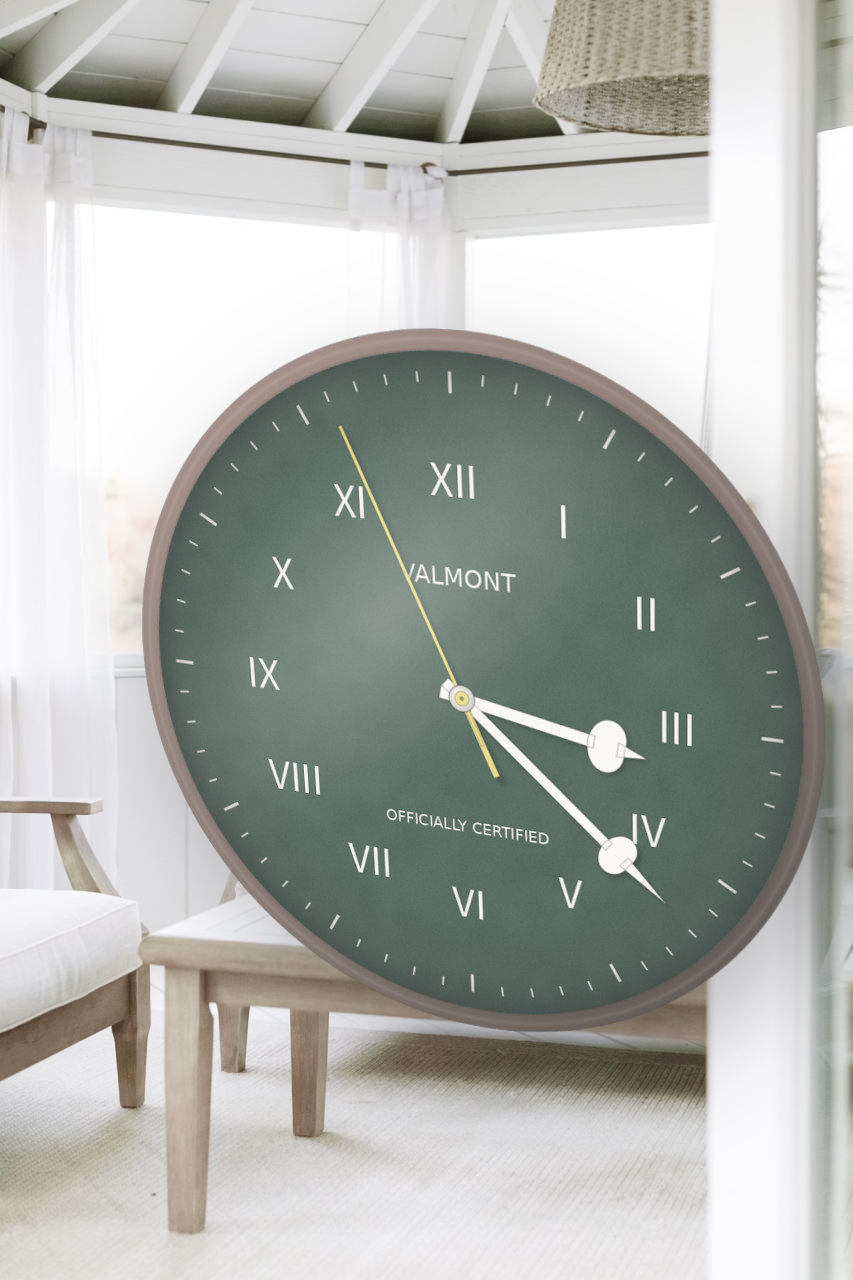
h=3 m=21 s=56
